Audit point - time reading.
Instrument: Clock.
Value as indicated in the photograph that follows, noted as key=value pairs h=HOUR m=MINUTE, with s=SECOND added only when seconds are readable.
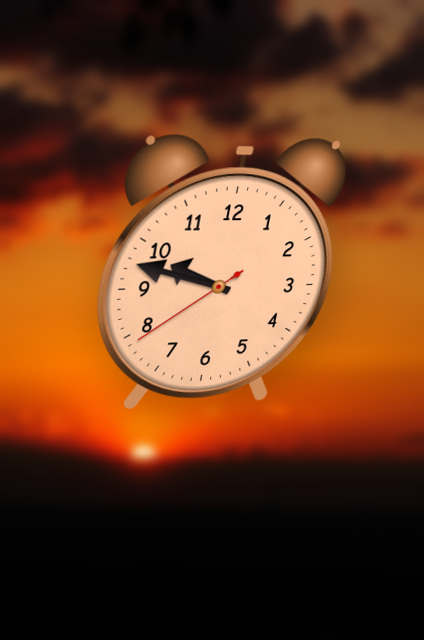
h=9 m=47 s=39
